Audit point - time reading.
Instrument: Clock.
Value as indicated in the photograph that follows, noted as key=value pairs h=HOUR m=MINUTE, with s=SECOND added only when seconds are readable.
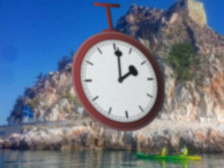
h=2 m=1
